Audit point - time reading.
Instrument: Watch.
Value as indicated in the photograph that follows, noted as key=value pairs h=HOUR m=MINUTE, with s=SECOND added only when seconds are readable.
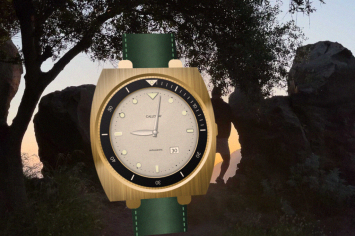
h=9 m=2
